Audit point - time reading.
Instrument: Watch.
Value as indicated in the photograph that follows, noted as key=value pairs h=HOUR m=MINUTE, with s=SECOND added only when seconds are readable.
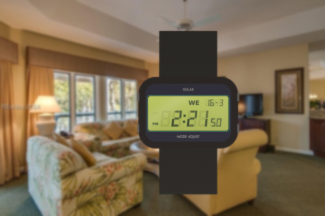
h=2 m=21
